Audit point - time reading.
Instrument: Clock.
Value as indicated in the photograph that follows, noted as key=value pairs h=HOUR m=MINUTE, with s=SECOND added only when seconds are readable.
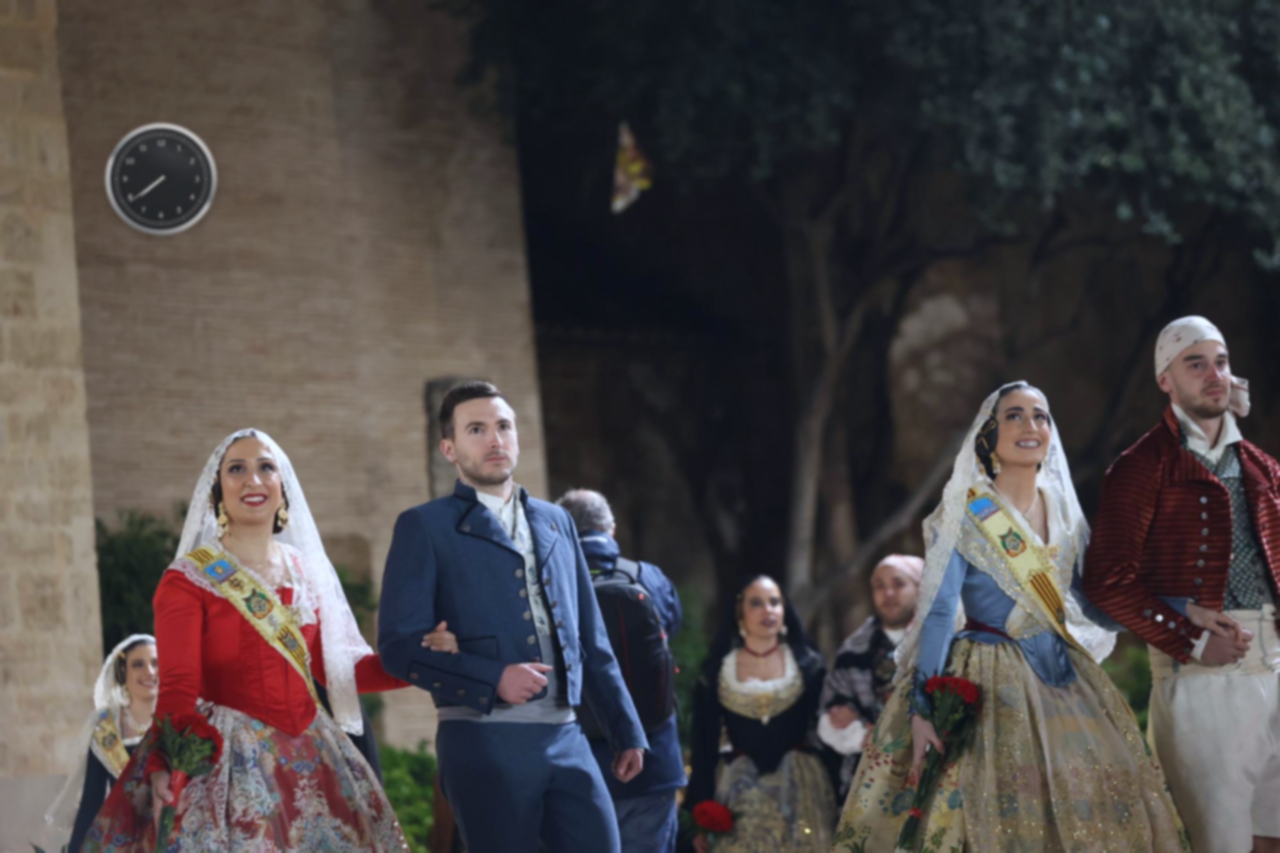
h=7 m=39
